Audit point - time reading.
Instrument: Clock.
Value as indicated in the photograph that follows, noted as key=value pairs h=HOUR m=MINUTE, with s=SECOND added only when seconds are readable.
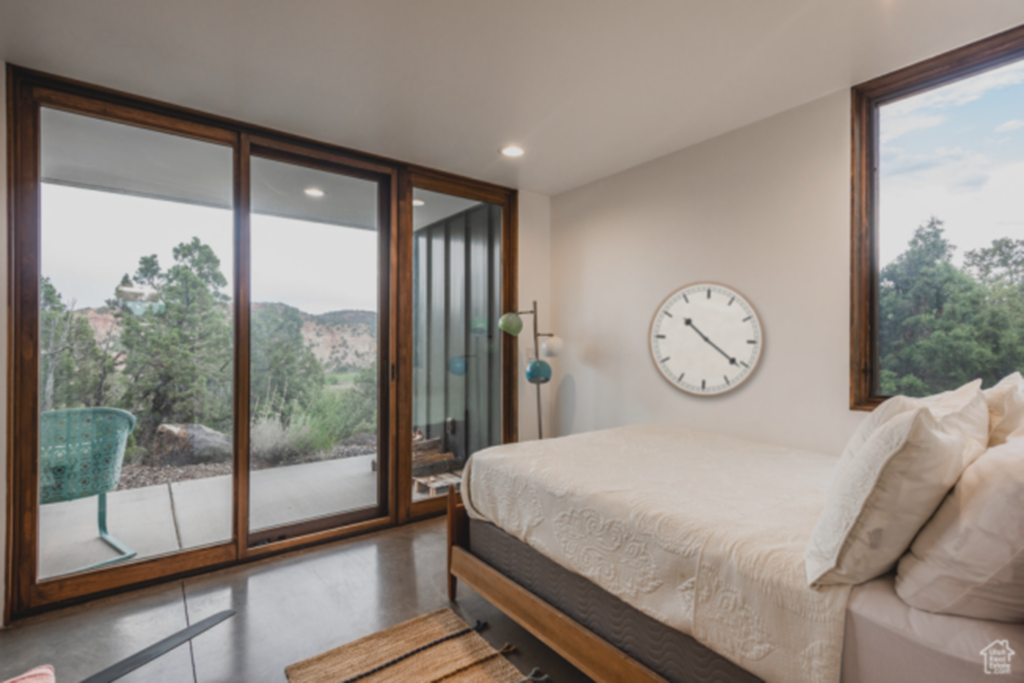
h=10 m=21
